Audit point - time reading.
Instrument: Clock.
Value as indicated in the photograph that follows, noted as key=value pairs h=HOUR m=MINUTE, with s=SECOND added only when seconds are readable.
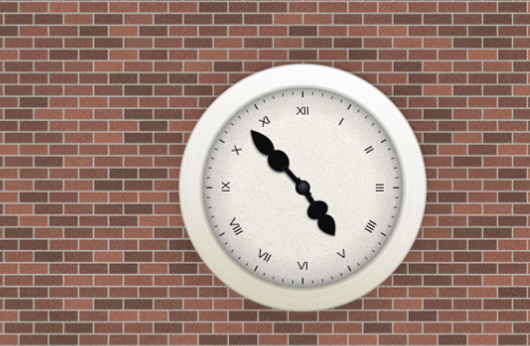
h=4 m=53
